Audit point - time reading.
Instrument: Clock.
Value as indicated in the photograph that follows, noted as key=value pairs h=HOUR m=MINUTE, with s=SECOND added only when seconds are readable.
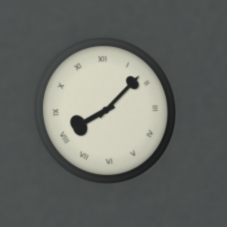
h=8 m=8
